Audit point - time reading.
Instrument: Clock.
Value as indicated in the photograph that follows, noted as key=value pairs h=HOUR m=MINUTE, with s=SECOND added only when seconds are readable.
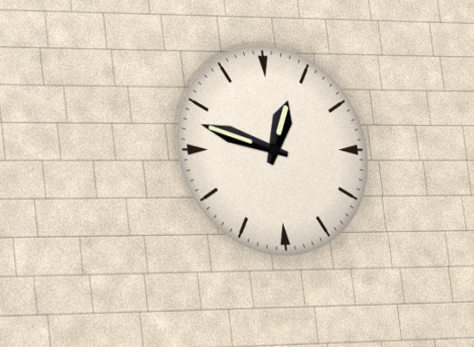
h=12 m=48
